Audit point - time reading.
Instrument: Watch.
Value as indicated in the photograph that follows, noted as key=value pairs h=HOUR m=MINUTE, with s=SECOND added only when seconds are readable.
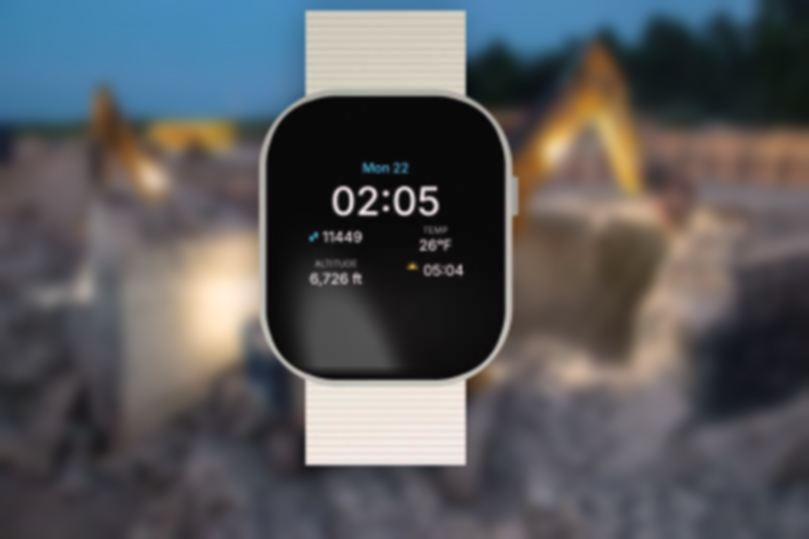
h=2 m=5
